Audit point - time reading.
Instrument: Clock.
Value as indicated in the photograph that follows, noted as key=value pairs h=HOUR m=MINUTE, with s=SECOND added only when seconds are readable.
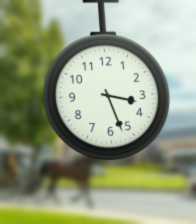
h=3 m=27
